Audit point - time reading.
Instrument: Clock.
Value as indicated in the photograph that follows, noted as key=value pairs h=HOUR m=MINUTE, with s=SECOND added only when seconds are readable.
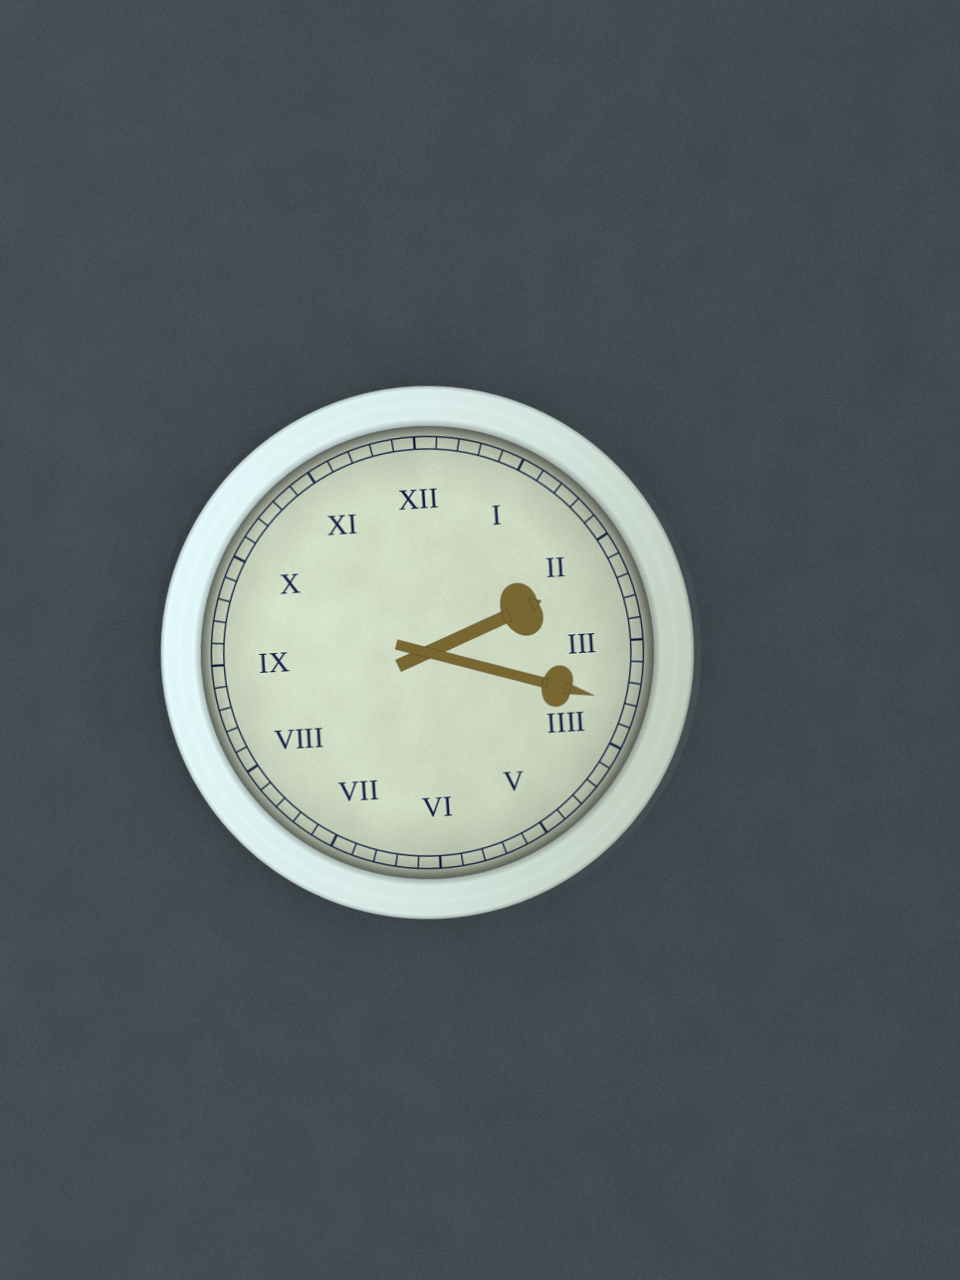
h=2 m=18
